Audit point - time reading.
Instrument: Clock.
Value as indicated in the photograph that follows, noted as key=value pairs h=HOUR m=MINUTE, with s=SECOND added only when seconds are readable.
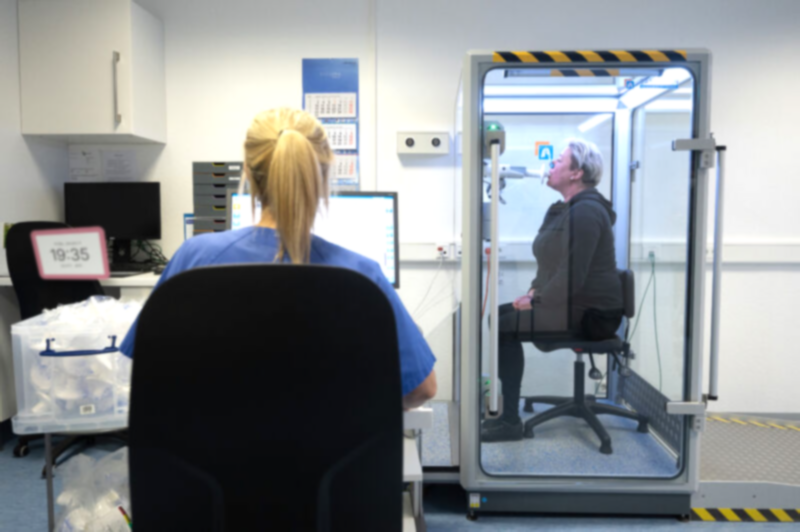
h=19 m=35
